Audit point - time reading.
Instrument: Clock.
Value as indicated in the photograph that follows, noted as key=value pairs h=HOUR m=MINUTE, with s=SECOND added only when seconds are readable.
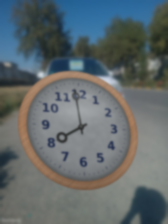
h=7 m=59
